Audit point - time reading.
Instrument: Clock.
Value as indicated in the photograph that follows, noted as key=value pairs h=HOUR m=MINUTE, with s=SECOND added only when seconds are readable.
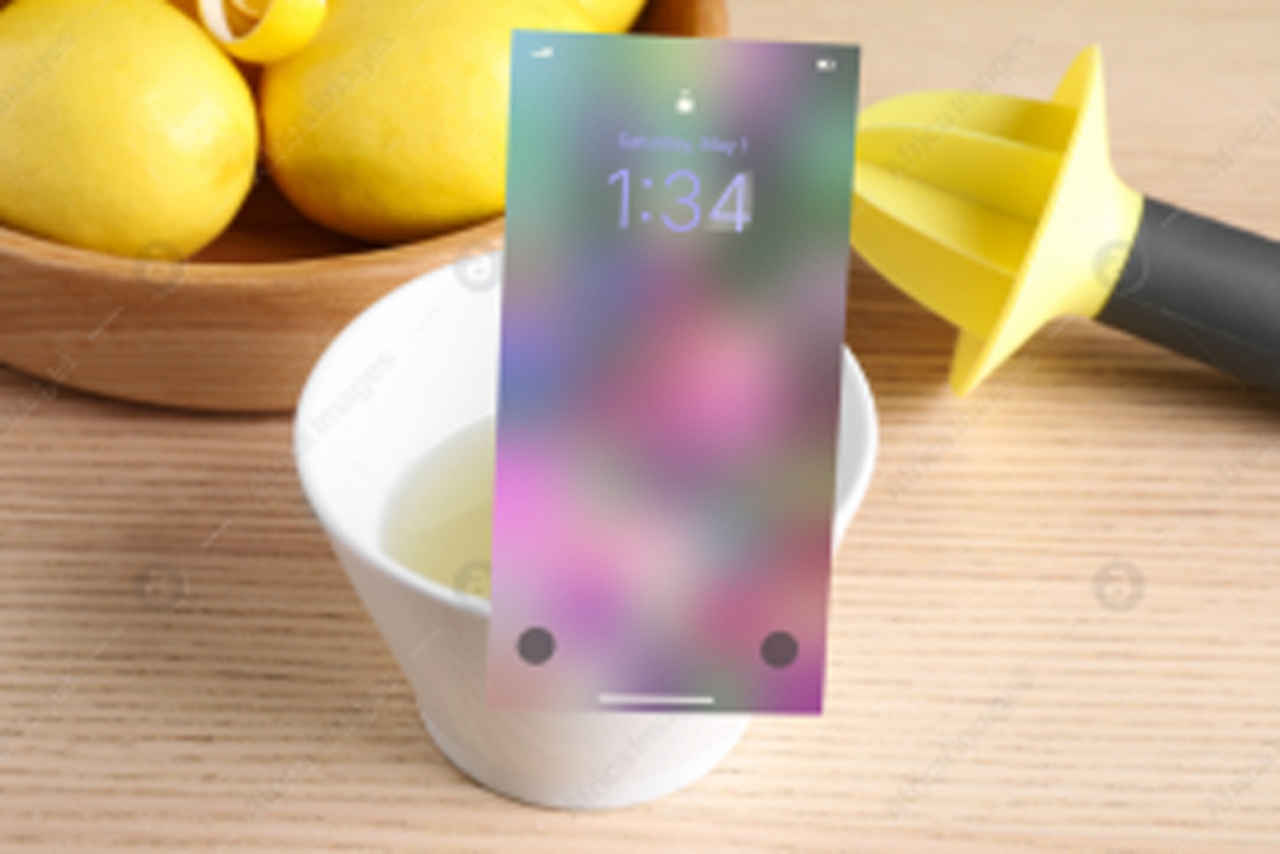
h=1 m=34
